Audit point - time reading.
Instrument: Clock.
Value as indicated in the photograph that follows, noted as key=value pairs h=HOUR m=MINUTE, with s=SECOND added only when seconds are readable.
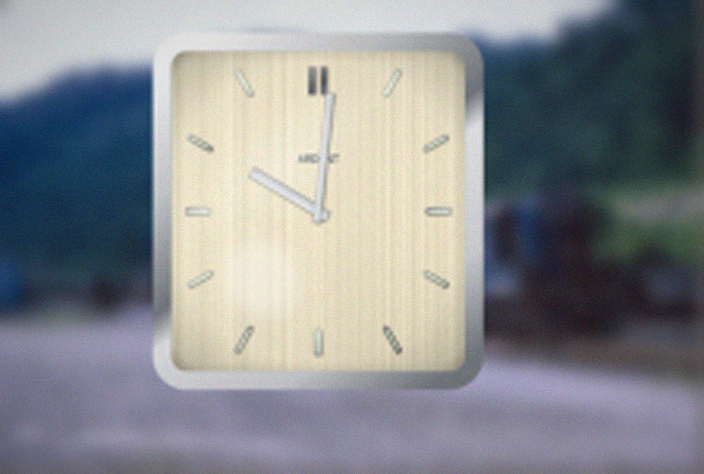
h=10 m=1
